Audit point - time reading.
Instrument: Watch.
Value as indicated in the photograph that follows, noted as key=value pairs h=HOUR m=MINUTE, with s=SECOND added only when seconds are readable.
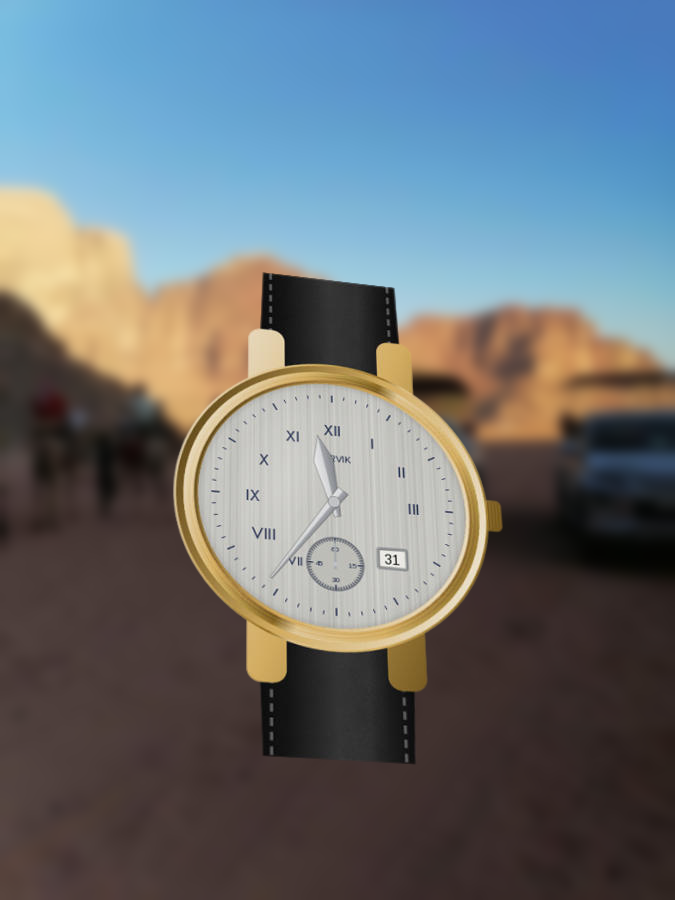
h=11 m=36
